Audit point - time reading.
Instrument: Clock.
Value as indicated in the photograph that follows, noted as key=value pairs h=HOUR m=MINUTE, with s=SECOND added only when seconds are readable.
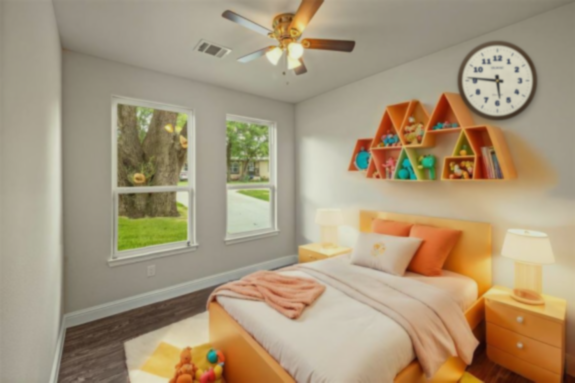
h=5 m=46
